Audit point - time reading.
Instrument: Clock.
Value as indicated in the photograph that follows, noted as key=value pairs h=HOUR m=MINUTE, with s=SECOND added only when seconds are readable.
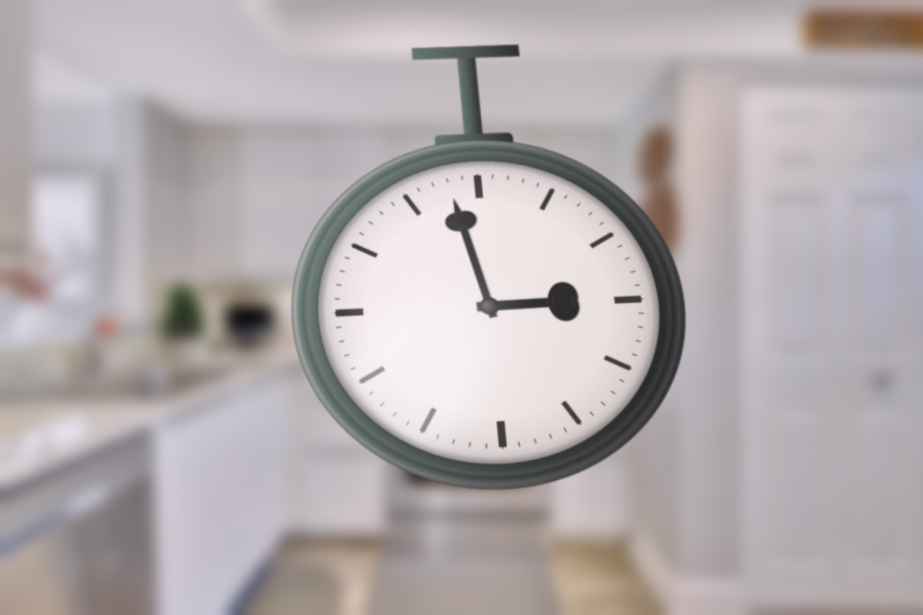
h=2 m=58
